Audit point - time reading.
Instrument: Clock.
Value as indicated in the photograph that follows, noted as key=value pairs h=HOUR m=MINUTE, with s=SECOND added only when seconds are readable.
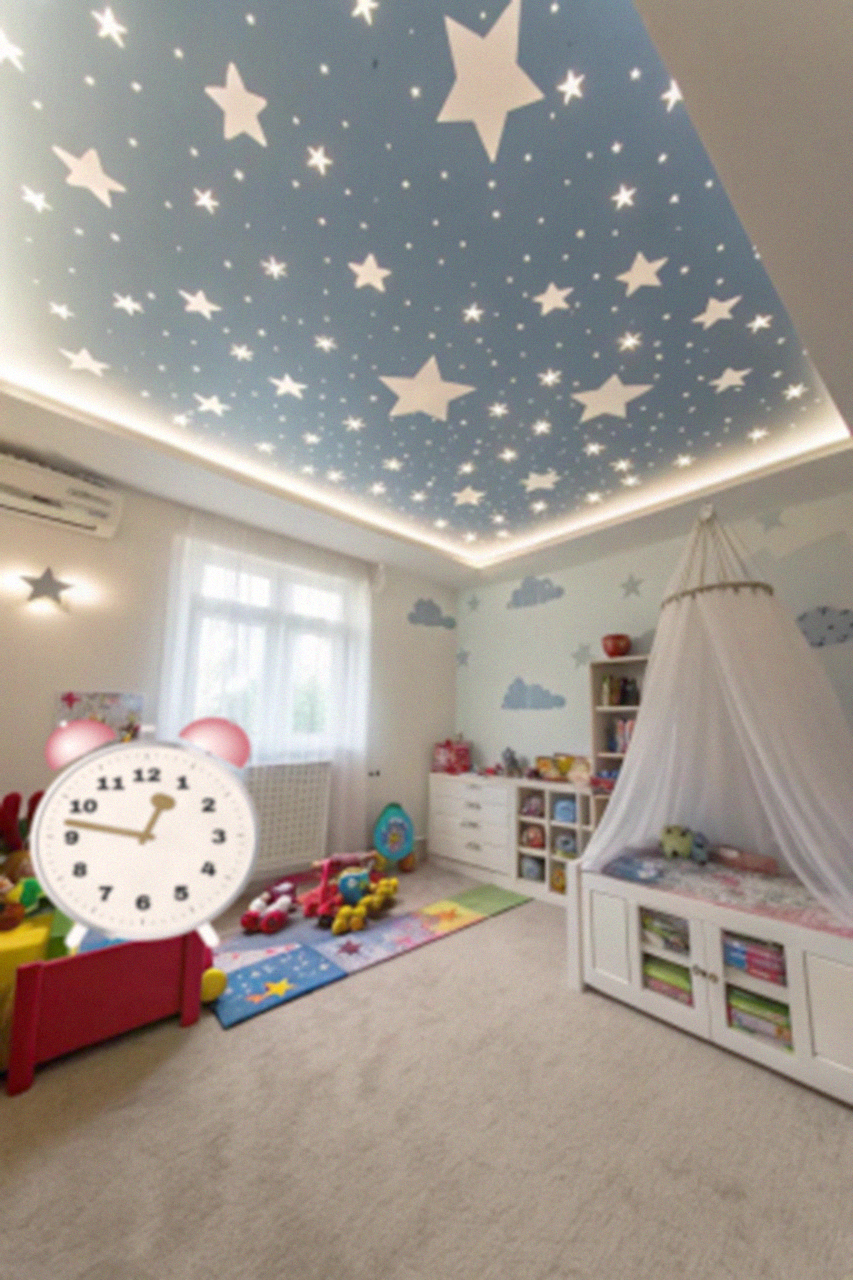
h=12 m=47
